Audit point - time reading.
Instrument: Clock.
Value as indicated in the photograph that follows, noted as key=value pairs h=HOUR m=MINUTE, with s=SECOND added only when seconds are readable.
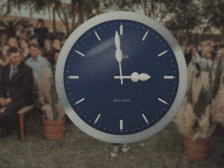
h=2 m=59
